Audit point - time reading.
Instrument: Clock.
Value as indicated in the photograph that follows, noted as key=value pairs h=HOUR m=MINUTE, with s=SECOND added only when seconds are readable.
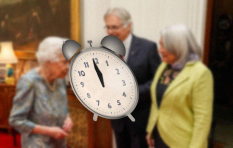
h=11 m=59
